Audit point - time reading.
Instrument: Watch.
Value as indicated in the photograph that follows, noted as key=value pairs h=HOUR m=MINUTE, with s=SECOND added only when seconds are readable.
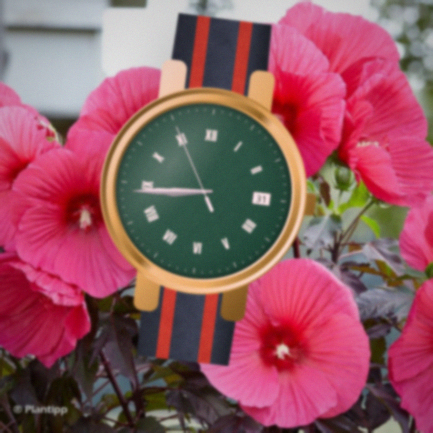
h=8 m=43 s=55
